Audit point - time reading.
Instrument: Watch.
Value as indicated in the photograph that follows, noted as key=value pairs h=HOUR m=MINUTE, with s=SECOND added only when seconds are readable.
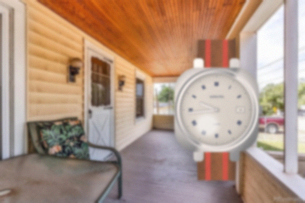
h=9 m=44
